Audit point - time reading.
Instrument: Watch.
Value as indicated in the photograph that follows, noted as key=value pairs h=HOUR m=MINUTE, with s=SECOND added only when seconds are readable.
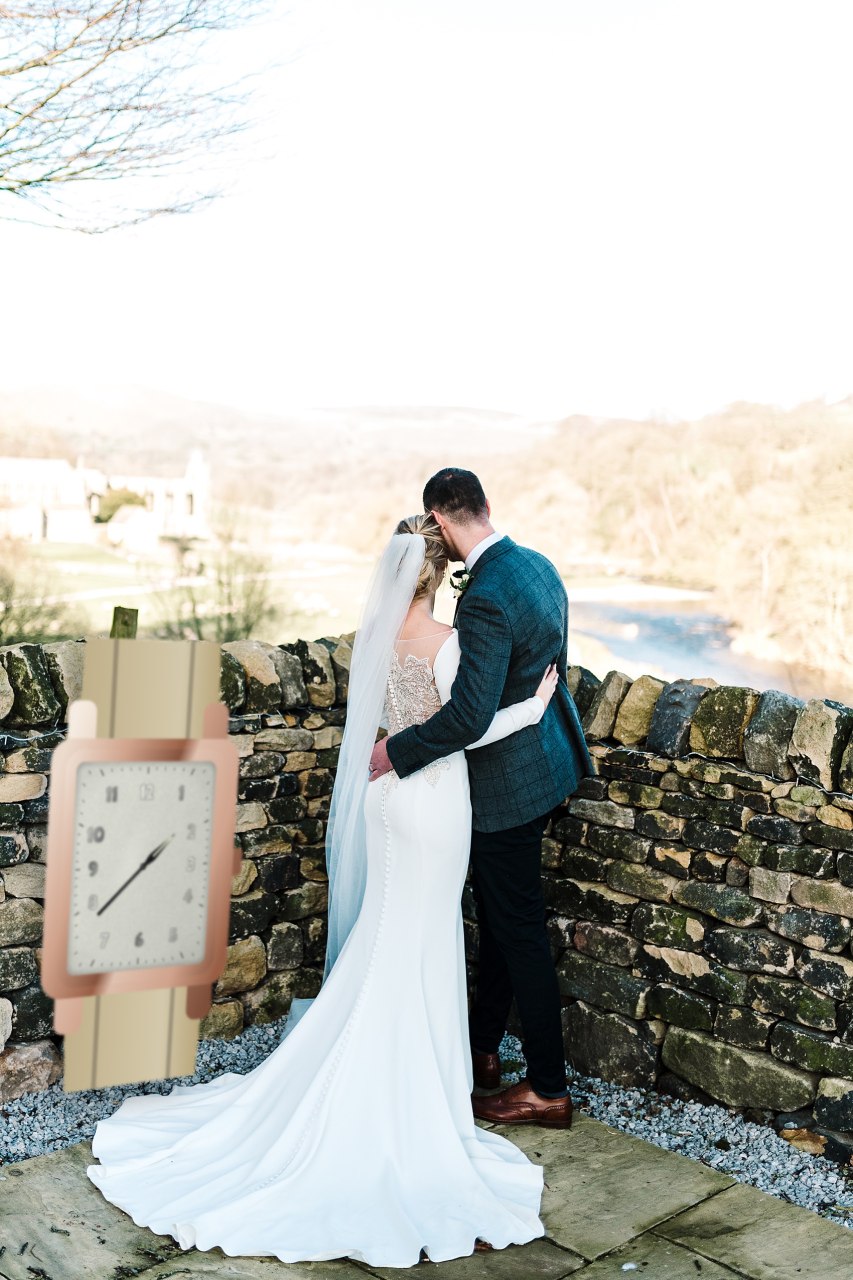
h=1 m=38
